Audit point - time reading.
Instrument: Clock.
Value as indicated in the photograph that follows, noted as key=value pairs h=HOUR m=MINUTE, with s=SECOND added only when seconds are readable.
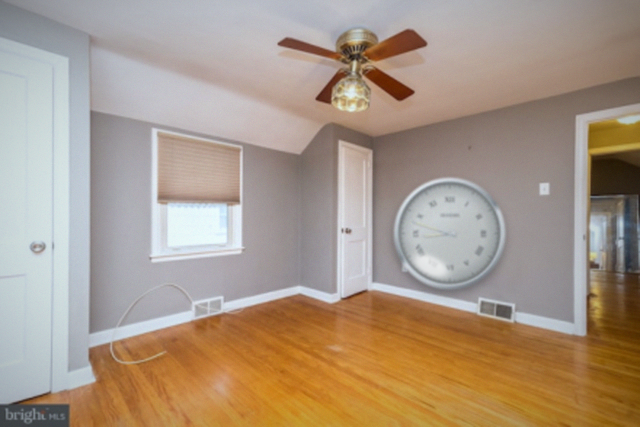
h=8 m=48
